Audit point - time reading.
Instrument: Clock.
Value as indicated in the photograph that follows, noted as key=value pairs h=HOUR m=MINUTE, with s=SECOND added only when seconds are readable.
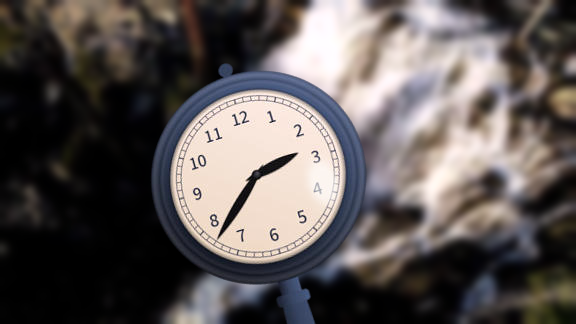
h=2 m=38
